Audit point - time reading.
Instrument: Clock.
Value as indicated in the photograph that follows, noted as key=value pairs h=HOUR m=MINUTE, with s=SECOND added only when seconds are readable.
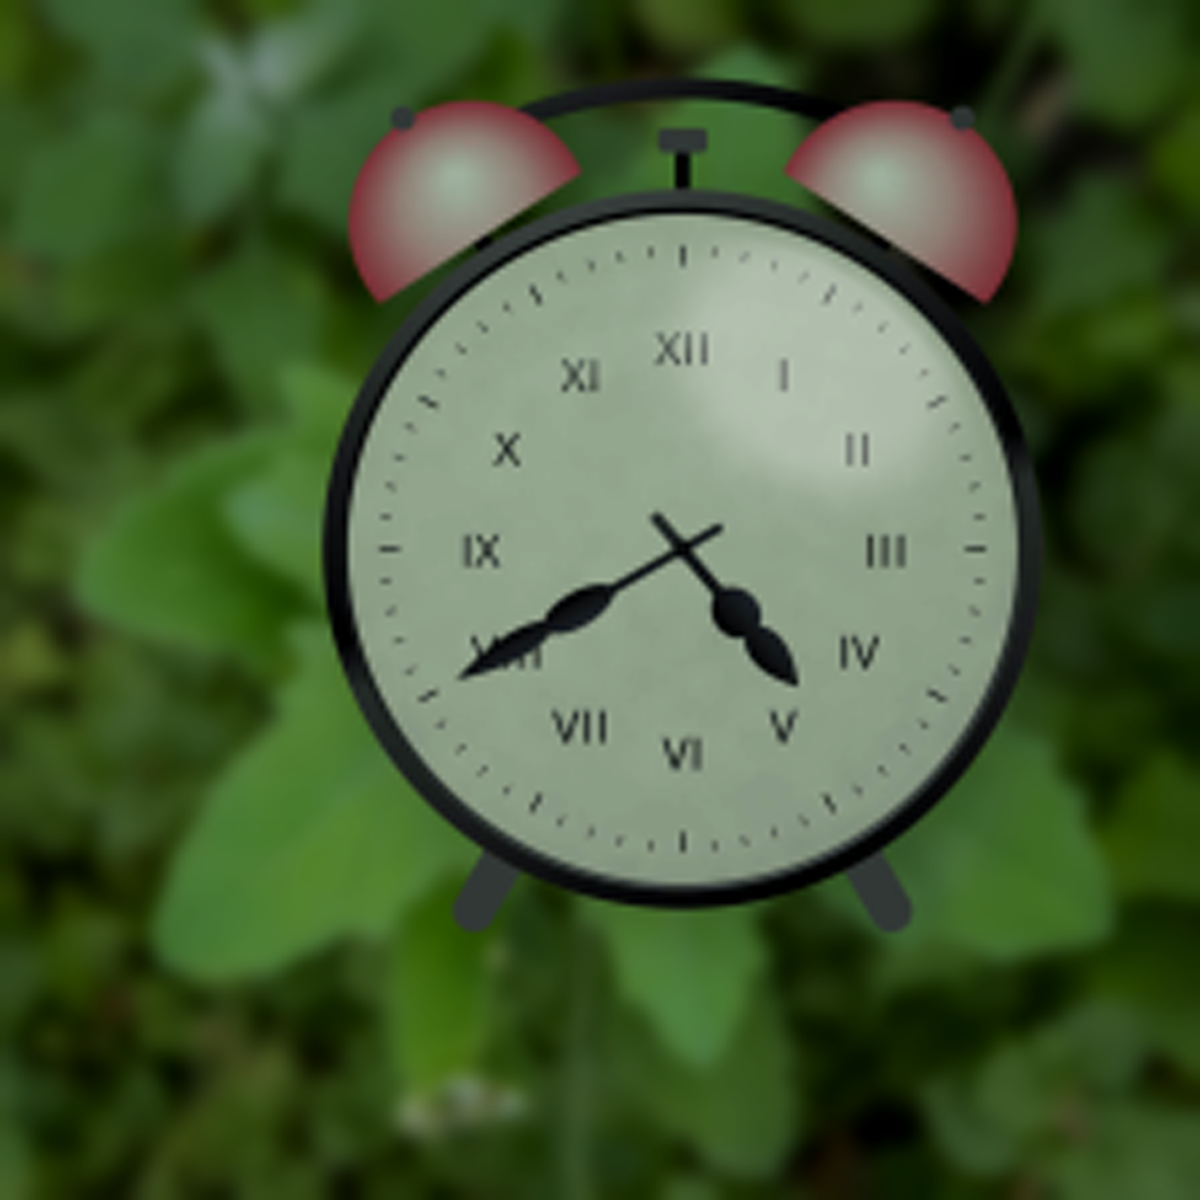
h=4 m=40
